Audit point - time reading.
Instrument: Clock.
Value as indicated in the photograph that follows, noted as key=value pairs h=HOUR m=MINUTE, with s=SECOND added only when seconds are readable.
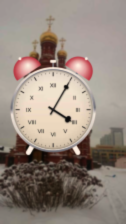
h=4 m=5
